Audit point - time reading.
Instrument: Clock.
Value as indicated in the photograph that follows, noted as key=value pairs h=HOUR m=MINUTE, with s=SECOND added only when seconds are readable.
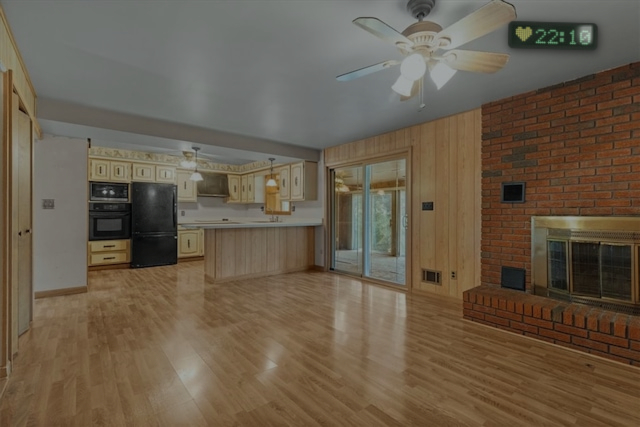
h=22 m=10
